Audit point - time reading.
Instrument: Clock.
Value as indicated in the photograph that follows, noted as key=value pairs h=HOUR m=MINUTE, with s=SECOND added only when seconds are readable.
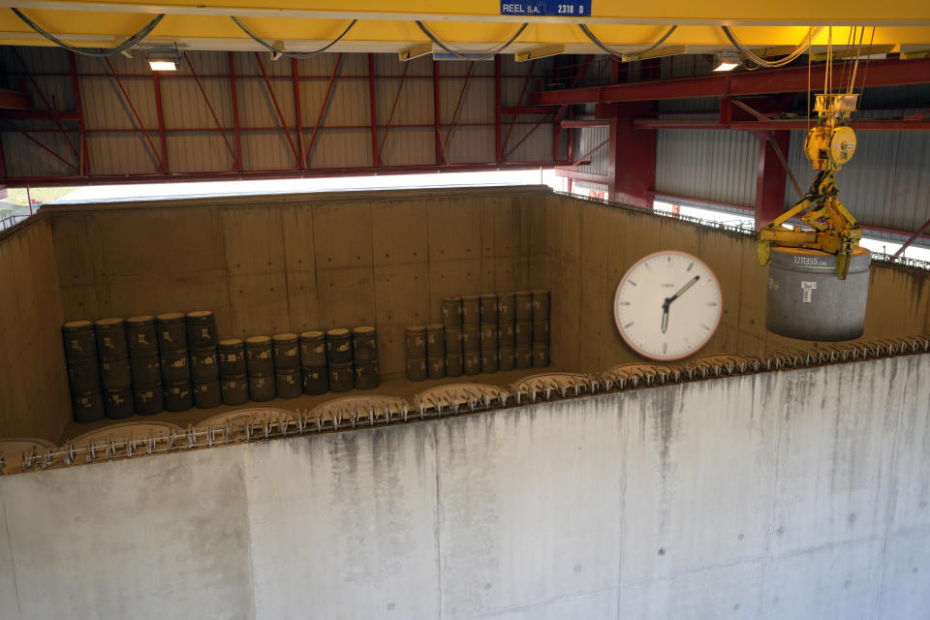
h=6 m=8
